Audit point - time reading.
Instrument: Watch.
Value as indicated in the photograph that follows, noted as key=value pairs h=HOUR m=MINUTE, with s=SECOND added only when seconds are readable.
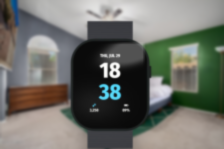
h=18 m=38
